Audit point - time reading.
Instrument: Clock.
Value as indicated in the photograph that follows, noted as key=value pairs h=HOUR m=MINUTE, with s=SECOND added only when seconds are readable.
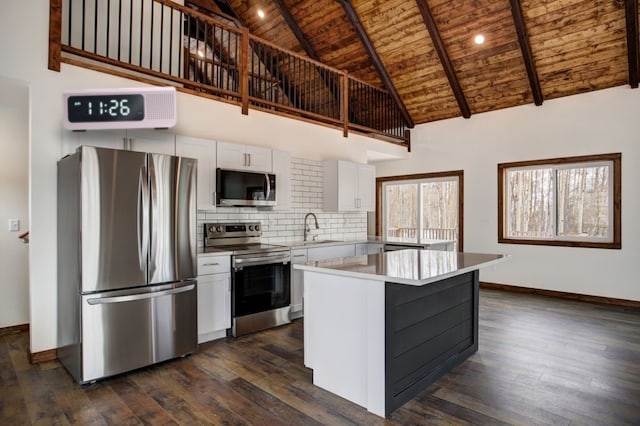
h=11 m=26
